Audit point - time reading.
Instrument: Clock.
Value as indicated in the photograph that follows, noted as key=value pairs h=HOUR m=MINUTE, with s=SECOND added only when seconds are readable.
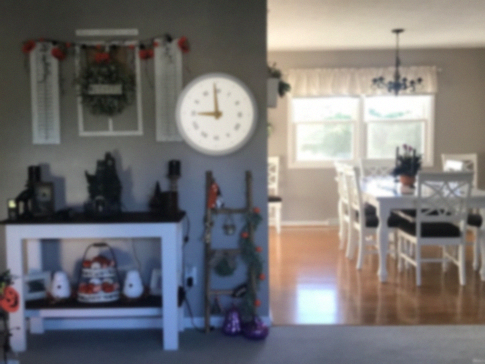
h=8 m=59
